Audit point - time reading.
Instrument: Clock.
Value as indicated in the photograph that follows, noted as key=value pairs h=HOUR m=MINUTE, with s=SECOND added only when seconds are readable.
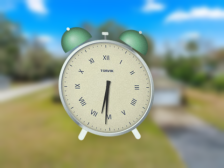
h=6 m=31
